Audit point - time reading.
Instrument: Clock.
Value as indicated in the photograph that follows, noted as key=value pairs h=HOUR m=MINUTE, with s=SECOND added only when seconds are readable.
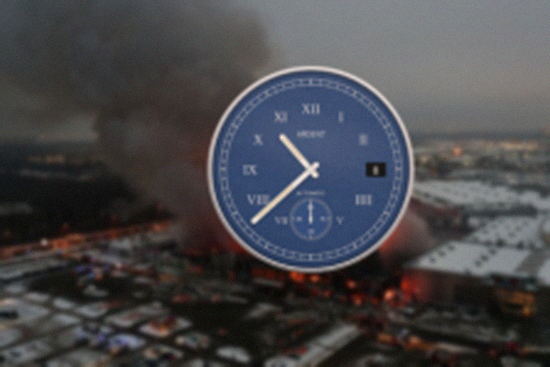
h=10 m=38
